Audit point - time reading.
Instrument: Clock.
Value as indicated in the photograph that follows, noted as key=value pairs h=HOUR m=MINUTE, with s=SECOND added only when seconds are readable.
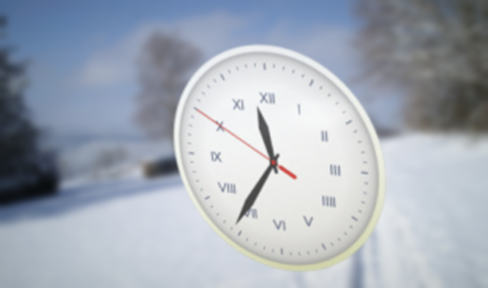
h=11 m=35 s=50
